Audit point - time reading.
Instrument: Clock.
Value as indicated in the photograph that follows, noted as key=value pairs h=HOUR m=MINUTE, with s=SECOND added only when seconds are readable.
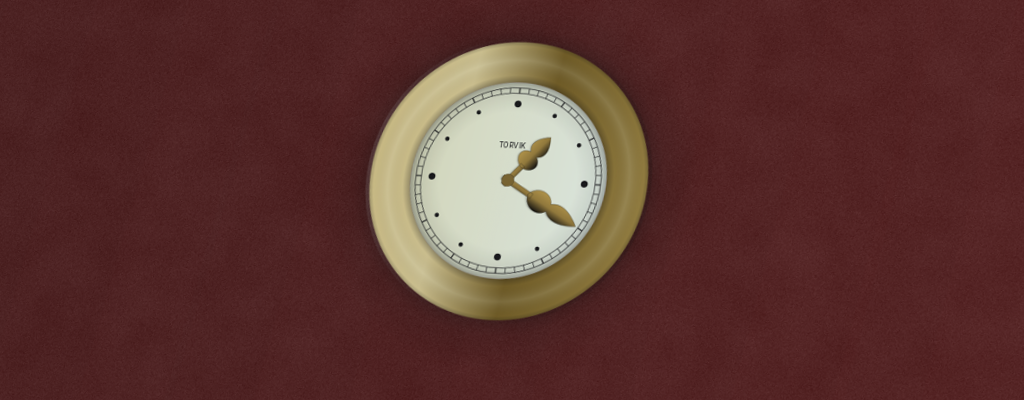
h=1 m=20
